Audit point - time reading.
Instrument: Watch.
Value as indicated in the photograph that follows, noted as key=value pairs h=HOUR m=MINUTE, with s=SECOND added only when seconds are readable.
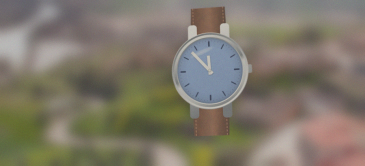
h=11 m=53
